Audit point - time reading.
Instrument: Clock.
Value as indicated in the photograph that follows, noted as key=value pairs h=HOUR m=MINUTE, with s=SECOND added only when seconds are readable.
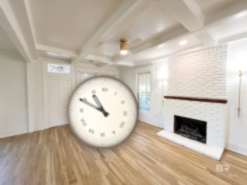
h=10 m=49
